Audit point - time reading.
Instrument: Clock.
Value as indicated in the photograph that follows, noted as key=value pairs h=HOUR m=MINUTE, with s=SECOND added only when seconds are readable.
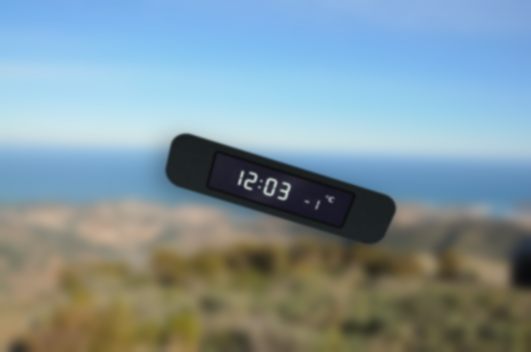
h=12 m=3
